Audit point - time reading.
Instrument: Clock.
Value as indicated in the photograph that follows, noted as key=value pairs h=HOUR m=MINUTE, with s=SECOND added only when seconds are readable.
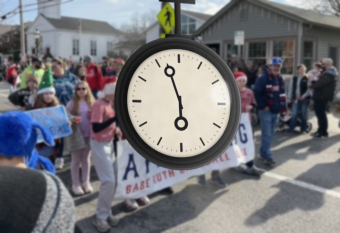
h=5 m=57
